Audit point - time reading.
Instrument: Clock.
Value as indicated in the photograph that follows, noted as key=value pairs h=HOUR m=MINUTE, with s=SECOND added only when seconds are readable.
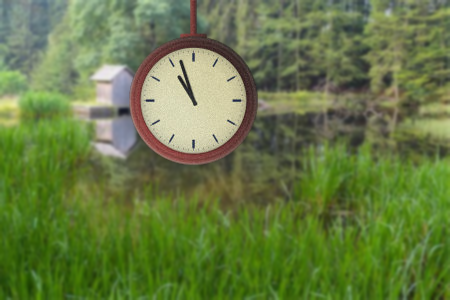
h=10 m=57
